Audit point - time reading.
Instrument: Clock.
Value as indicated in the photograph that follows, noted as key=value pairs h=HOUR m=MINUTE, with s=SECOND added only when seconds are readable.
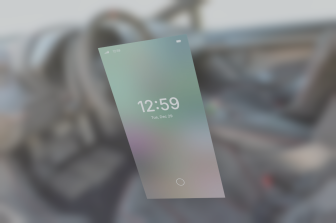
h=12 m=59
